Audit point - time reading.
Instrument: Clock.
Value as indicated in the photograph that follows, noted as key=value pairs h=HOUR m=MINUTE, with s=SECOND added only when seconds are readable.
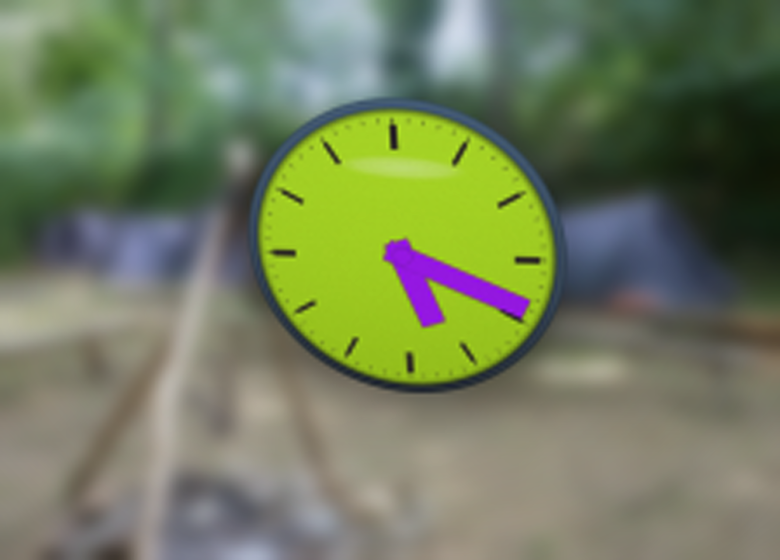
h=5 m=19
